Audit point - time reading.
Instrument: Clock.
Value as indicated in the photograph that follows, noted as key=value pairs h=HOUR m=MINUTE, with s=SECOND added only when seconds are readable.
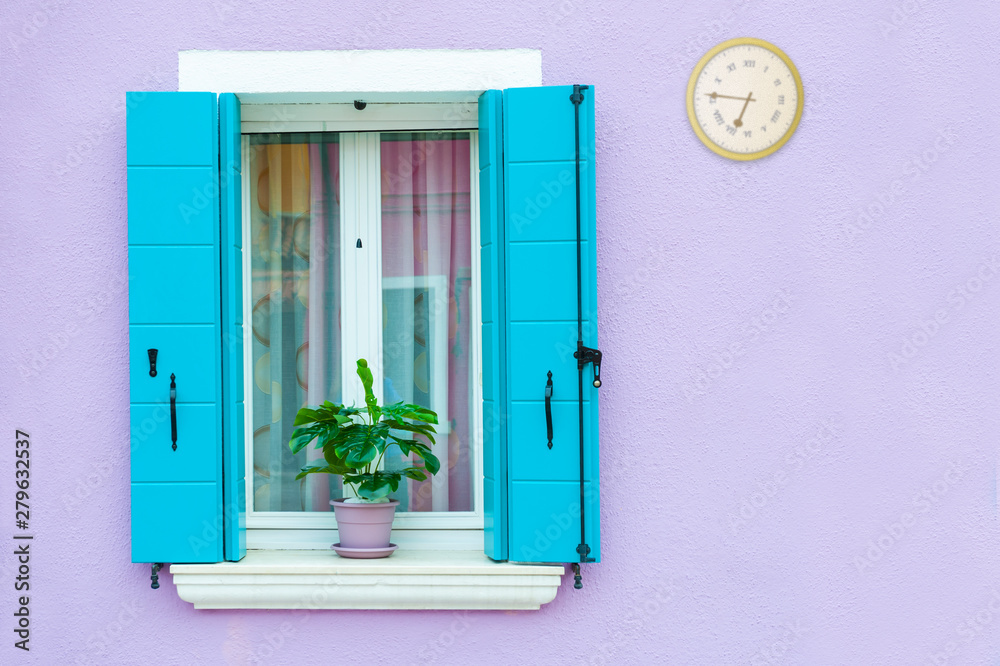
h=6 m=46
